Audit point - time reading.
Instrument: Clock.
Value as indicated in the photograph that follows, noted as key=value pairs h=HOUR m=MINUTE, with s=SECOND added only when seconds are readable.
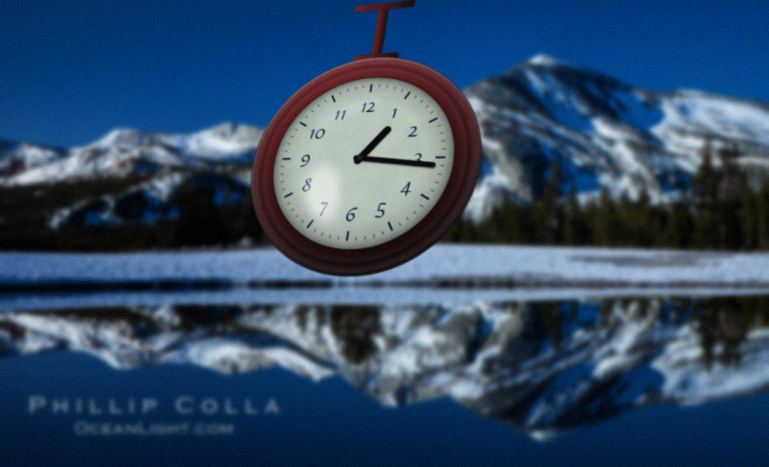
h=1 m=16
